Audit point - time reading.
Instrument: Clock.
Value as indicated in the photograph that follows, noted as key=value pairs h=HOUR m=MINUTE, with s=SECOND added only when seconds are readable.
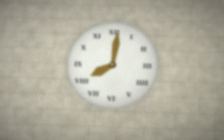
h=8 m=1
